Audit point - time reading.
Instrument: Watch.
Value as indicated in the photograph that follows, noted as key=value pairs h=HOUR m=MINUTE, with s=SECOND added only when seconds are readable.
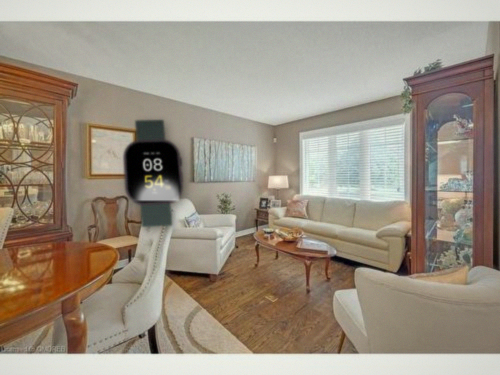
h=8 m=54
